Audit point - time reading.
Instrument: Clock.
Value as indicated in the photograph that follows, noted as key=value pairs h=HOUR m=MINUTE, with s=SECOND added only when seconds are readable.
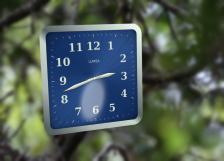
h=2 m=42
